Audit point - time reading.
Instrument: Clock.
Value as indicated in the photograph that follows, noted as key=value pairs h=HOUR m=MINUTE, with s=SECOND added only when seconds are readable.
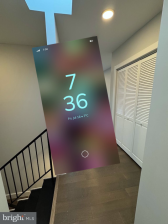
h=7 m=36
